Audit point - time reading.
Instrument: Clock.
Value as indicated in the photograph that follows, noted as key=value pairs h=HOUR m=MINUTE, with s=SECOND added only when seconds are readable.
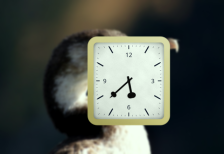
h=5 m=38
